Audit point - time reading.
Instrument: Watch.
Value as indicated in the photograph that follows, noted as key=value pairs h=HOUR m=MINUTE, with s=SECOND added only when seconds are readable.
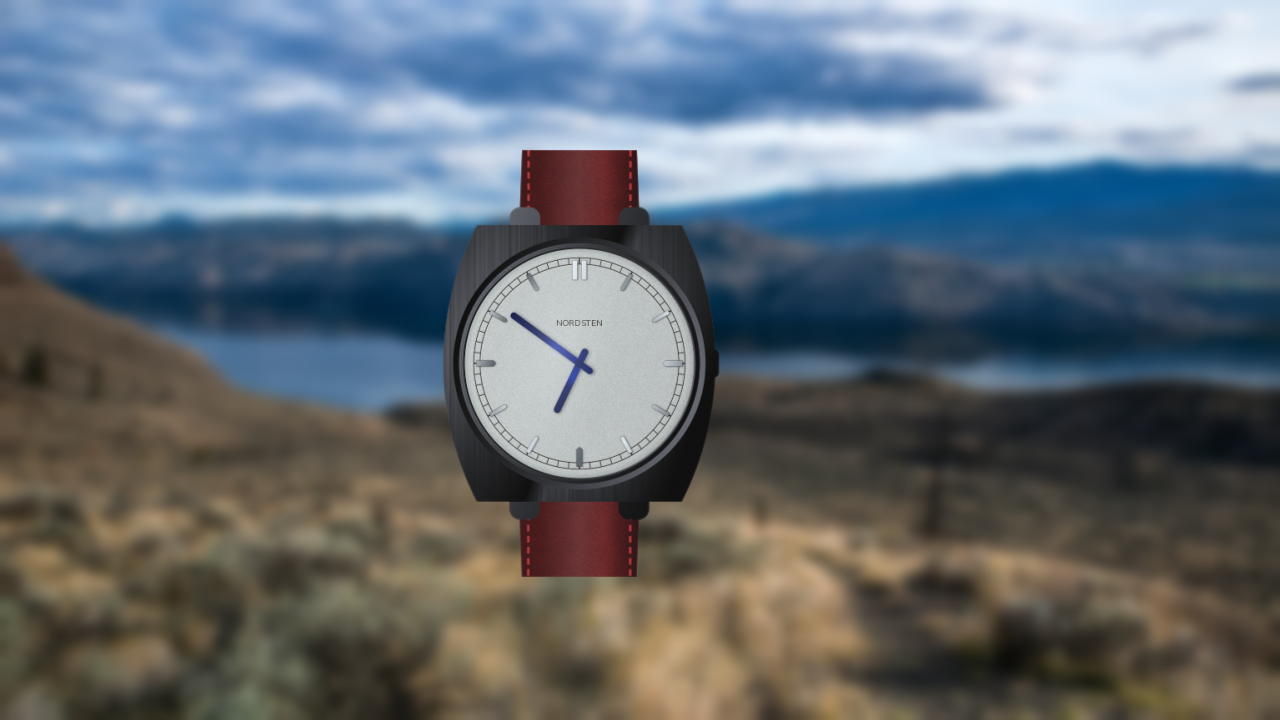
h=6 m=51
